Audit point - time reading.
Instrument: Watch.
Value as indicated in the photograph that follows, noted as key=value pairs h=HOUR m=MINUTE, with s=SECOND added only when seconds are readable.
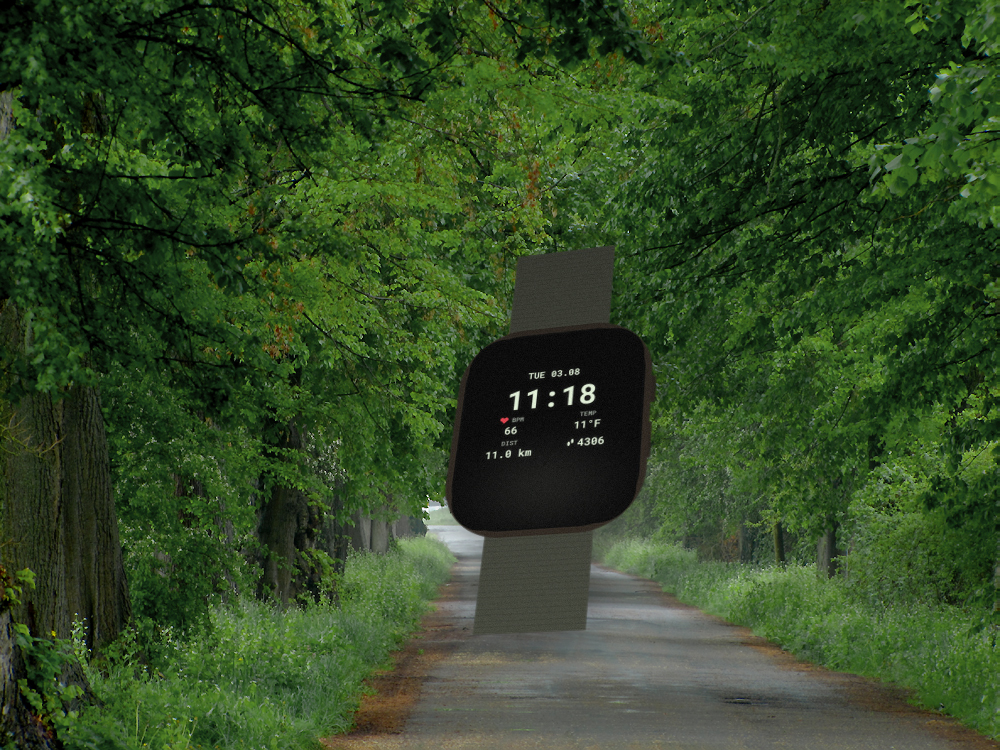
h=11 m=18
